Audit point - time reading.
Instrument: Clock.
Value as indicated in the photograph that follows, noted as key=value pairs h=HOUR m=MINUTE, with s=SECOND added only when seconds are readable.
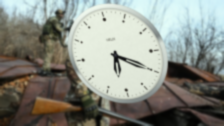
h=6 m=20
